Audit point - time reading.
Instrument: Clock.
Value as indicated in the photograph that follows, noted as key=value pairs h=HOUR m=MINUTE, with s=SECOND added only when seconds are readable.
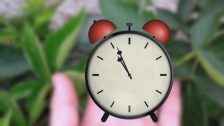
h=10 m=56
